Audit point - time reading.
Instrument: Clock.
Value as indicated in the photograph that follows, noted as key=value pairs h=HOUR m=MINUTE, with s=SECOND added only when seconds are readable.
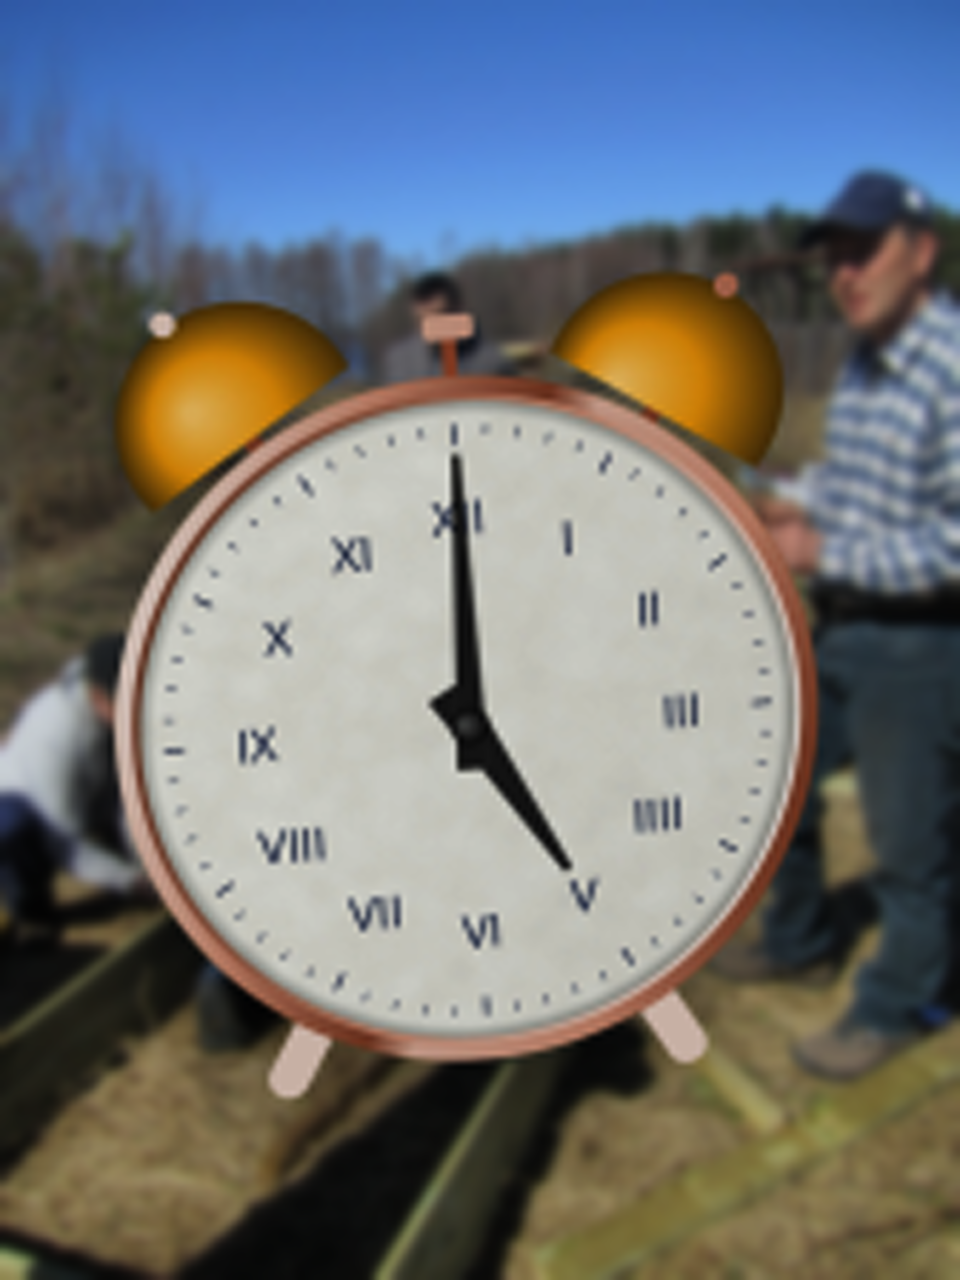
h=5 m=0
